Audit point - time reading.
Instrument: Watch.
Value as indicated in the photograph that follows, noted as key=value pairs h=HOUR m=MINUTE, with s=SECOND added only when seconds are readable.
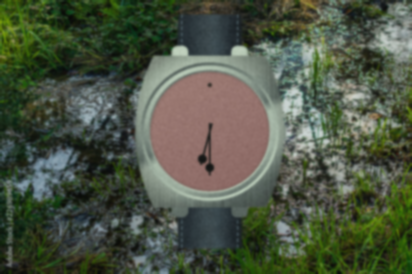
h=6 m=30
